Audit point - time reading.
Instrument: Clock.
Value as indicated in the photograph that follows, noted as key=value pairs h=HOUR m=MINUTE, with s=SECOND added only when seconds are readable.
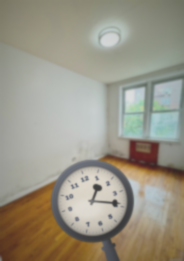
h=1 m=19
